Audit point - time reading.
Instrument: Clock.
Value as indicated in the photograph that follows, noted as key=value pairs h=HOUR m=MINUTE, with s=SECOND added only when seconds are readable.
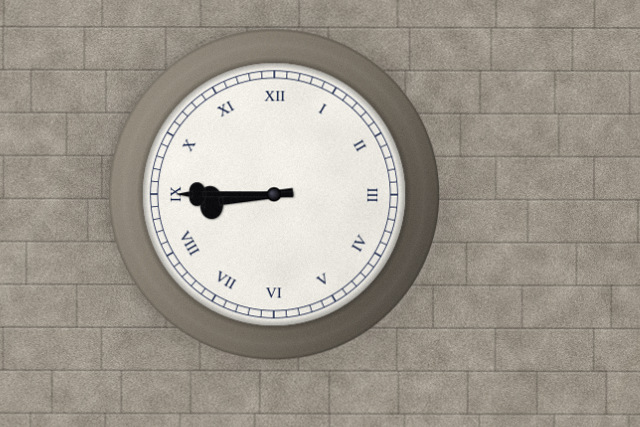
h=8 m=45
